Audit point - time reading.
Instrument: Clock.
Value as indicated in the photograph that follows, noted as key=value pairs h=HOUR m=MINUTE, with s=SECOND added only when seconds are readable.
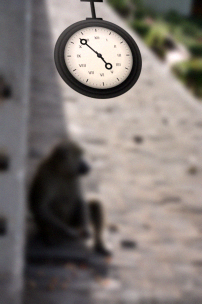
h=4 m=53
